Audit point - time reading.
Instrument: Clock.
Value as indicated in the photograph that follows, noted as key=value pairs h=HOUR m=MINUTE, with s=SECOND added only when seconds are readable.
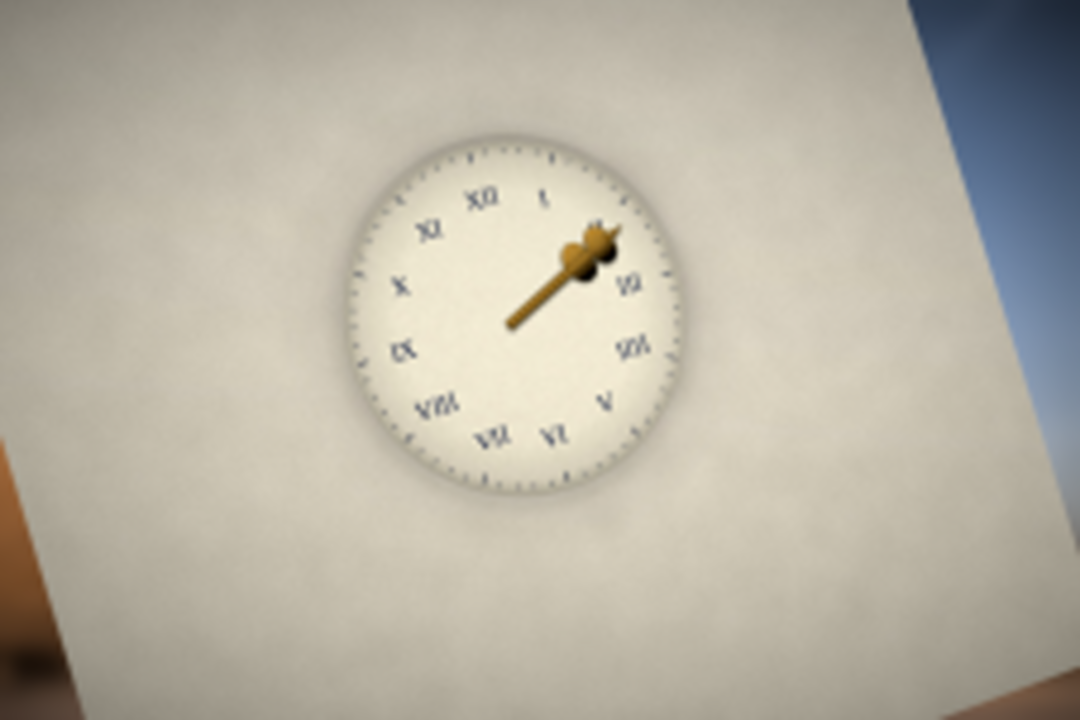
h=2 m=11
